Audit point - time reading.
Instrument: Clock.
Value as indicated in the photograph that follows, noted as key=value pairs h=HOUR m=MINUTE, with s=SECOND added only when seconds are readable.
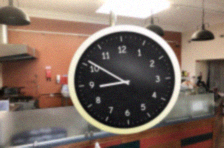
h=8 m=51
